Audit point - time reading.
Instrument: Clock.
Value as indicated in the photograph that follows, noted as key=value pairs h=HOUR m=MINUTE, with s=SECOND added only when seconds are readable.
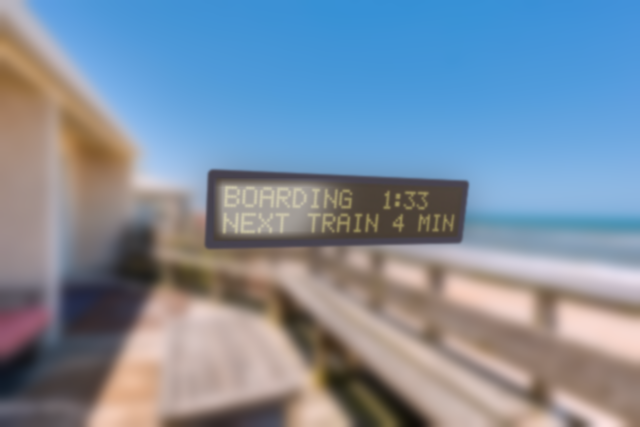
h=1 m=33
